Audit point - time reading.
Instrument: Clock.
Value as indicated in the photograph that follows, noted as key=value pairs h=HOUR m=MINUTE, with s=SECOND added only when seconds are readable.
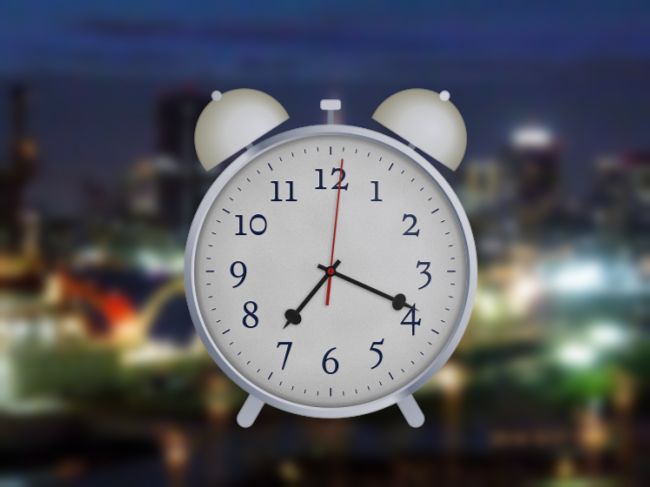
h=7 m=19 s=1
